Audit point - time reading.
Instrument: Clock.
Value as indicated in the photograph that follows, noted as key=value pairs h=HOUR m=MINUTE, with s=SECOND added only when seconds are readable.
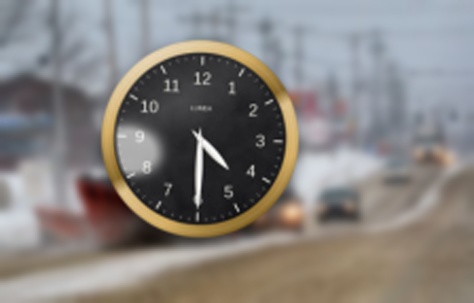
h=4 m=30
